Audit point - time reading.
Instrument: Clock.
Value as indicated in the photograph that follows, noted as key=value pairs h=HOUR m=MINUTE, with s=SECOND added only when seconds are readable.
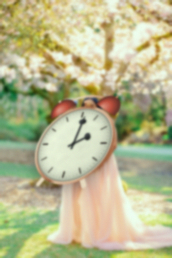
h=2 m=1
